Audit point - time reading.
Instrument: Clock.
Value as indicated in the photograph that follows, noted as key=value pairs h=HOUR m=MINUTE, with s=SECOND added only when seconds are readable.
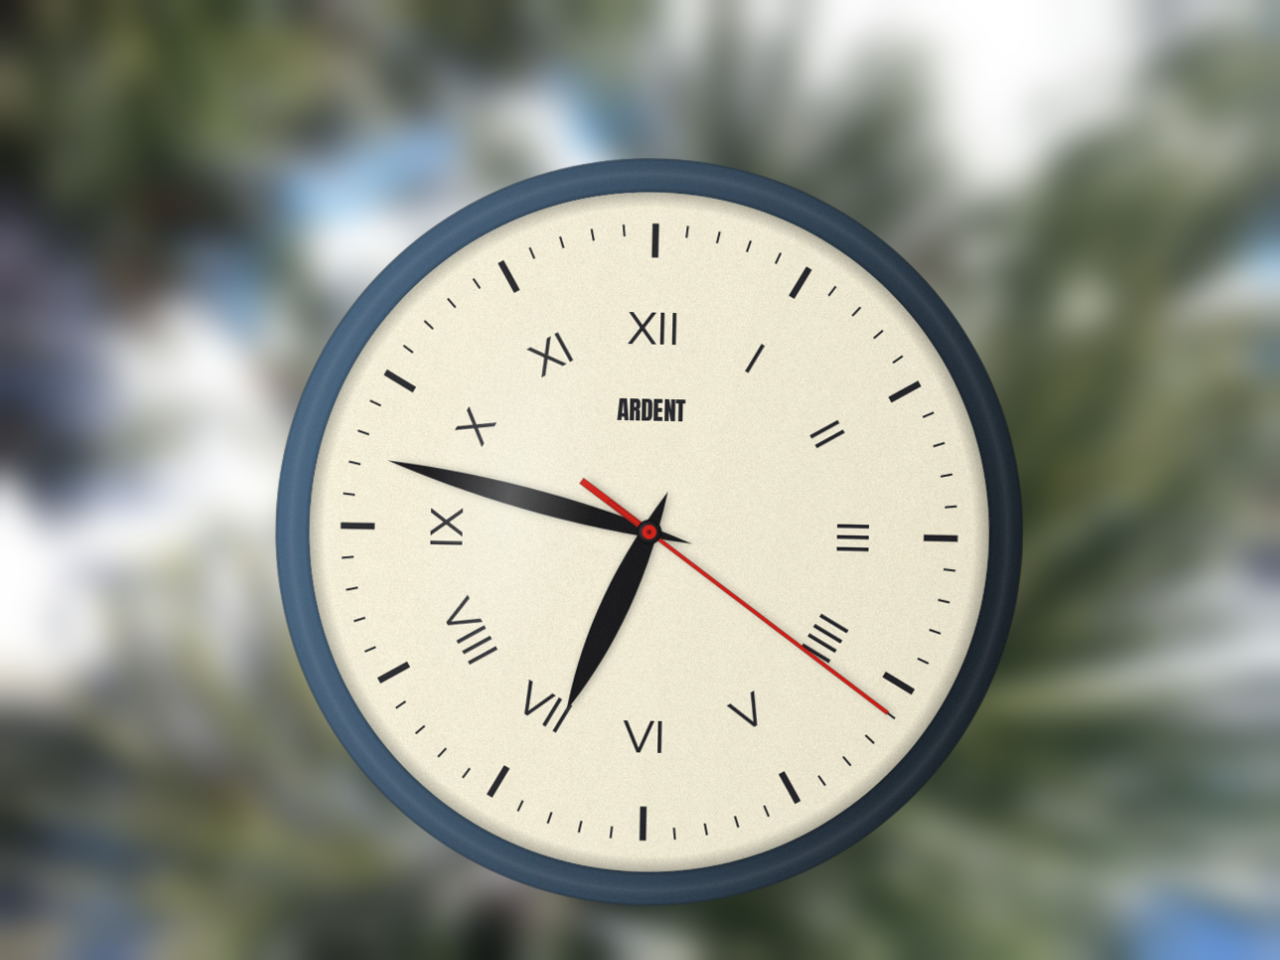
h=6 m=47 s=21
